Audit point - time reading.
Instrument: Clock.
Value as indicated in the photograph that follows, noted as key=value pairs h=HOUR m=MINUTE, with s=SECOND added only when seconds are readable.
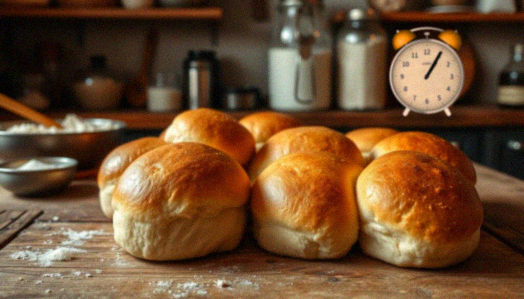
h=1 m=5
